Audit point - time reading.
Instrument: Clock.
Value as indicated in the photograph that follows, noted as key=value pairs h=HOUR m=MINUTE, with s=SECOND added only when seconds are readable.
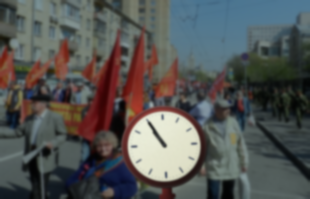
h=10 m=55
